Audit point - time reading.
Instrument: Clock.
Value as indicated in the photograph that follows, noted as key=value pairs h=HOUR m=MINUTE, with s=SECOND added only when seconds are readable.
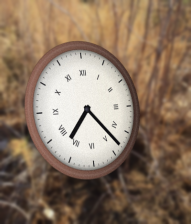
h=7 m=23
